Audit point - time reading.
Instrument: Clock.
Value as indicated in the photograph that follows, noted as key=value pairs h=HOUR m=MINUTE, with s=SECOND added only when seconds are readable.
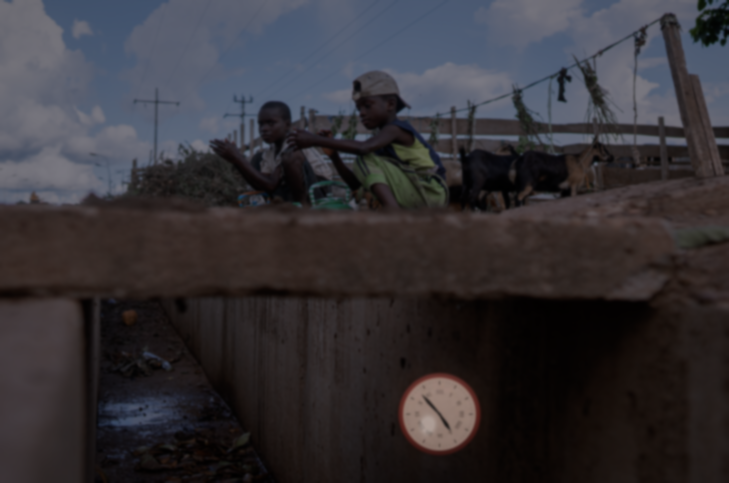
h=4 m=53
